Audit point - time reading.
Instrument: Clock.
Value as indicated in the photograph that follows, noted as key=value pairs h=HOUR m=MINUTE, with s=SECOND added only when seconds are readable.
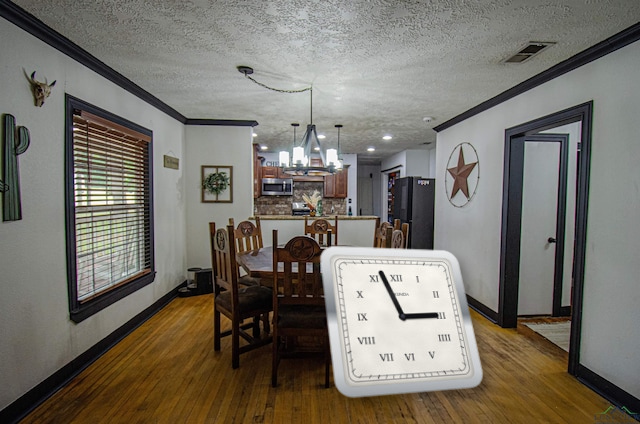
h=2 m=57
